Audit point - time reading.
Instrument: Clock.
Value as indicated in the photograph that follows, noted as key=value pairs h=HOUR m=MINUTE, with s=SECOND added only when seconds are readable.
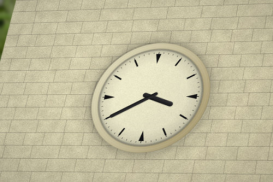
h=3 m=40
